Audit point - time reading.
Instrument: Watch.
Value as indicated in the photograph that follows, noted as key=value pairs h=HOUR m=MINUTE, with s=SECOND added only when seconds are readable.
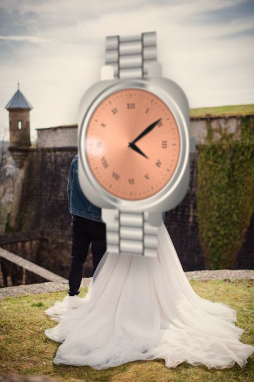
h=4 m=9
